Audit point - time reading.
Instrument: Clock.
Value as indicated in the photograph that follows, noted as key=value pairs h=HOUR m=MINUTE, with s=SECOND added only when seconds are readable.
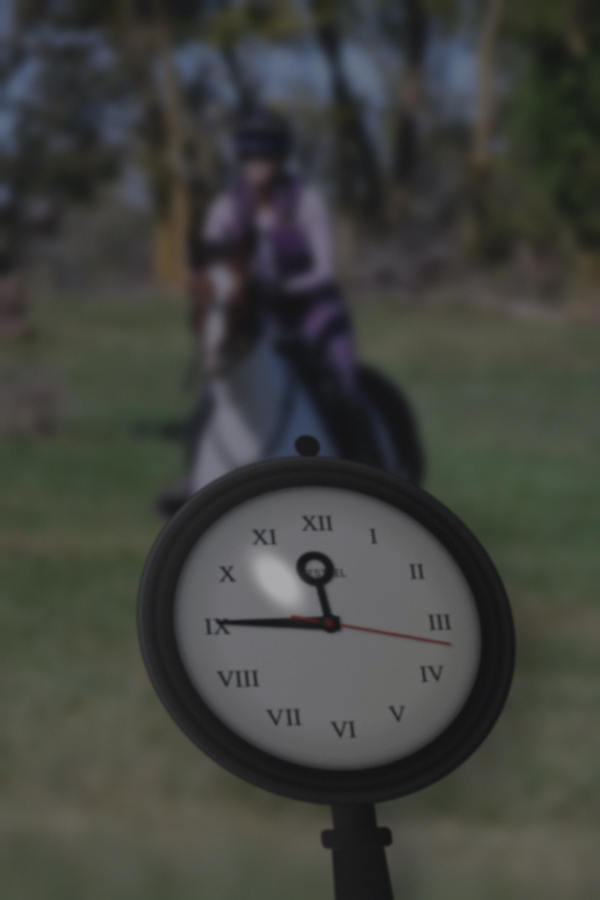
h=11 m=45 s=17
